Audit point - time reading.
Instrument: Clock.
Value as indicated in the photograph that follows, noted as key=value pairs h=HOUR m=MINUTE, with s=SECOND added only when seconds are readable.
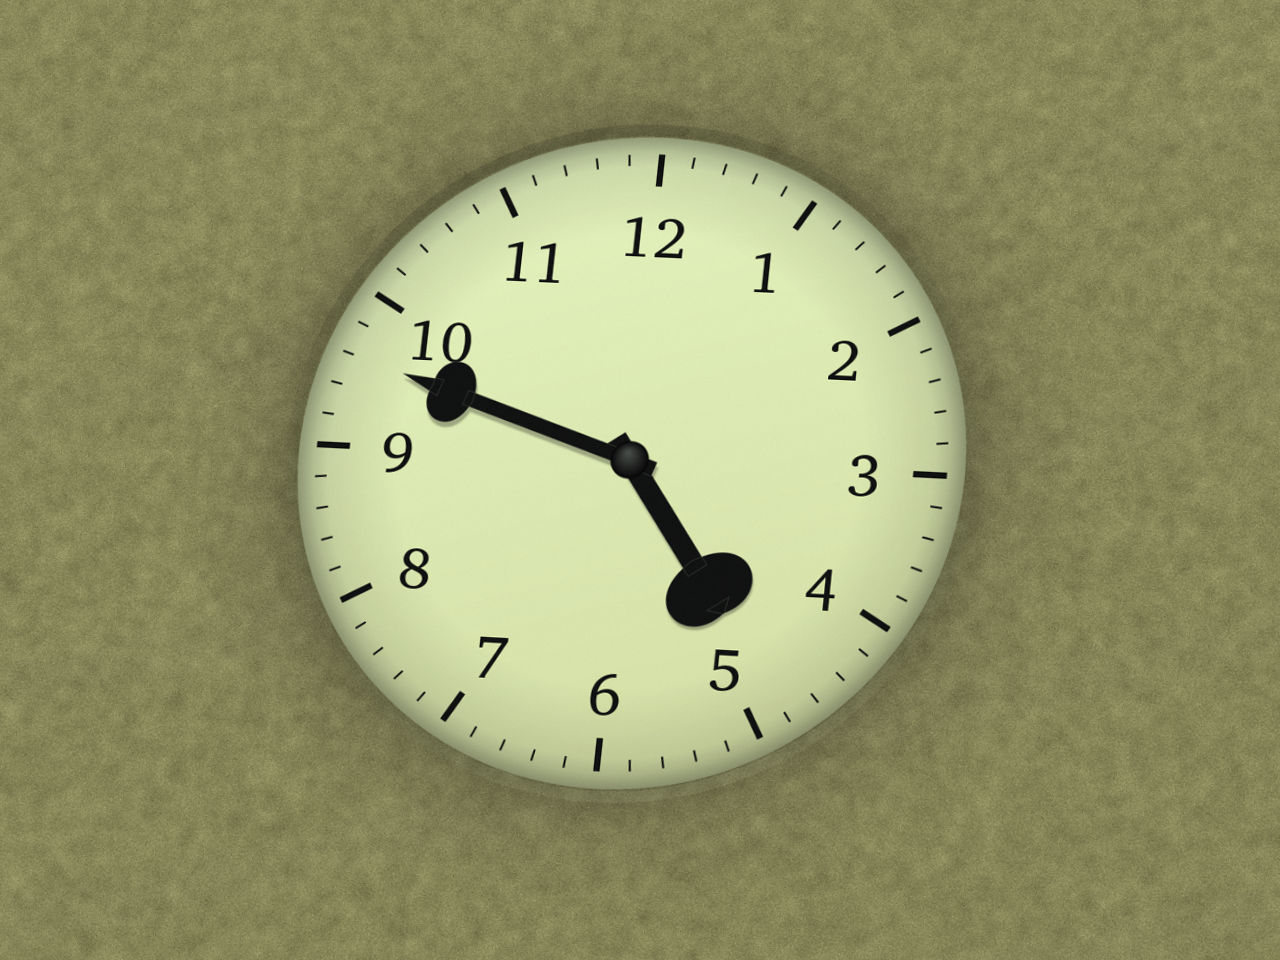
h=4 m=48
